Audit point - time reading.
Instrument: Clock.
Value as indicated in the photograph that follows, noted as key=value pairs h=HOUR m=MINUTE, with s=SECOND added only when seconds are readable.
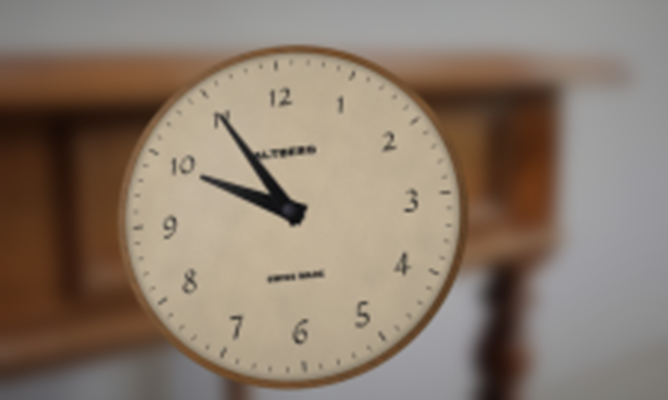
h=9 m=55
